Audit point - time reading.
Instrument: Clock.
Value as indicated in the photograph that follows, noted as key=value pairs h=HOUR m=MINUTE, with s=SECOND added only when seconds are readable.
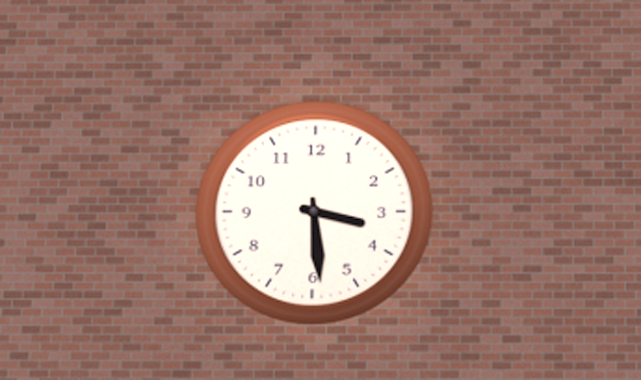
h=3 m=29
